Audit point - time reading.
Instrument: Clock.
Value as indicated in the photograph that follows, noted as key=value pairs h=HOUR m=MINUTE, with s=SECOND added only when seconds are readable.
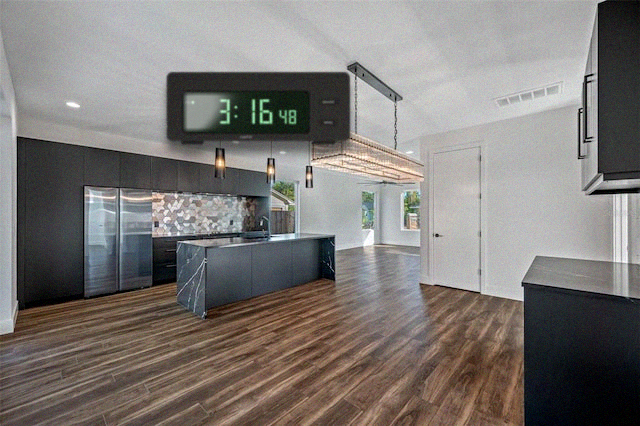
h=3 m=16 s=48
